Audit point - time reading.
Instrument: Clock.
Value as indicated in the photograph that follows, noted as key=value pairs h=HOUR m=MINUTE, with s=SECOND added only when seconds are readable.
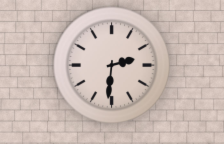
h=2 m=31
